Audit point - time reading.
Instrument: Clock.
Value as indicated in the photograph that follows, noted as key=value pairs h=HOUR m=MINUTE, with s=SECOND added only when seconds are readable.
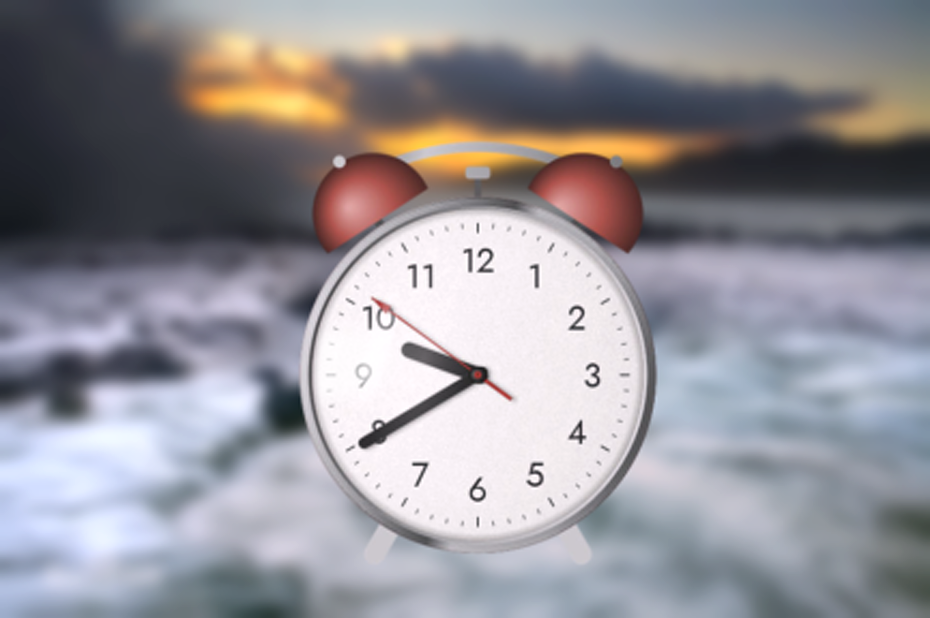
h=9 m=39 s=51
